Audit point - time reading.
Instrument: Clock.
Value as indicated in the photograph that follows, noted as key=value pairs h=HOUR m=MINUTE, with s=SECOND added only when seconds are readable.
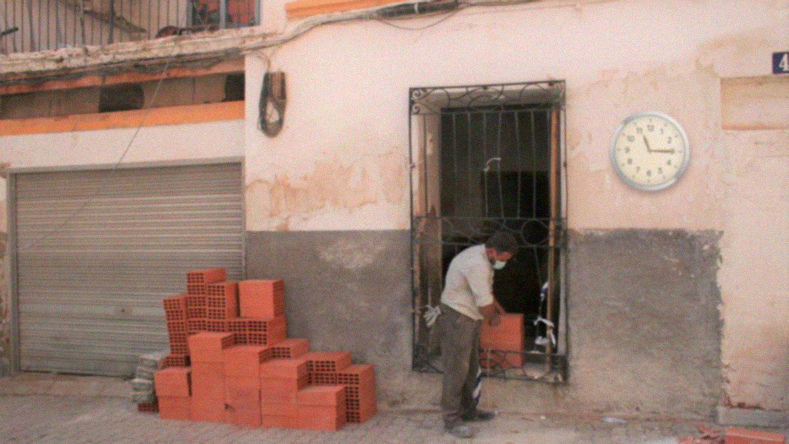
h=11 m=15
